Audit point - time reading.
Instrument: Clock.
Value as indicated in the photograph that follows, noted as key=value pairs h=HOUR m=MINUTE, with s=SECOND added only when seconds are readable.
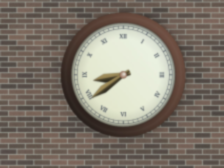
h=8 m=39
